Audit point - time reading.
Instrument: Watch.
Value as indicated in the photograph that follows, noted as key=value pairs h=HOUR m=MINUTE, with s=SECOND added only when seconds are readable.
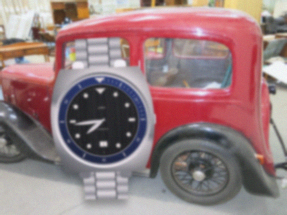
h=7 m=44
